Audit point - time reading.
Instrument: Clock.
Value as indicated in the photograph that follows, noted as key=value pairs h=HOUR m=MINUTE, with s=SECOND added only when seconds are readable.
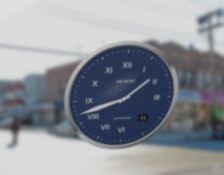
h=1 m=42
